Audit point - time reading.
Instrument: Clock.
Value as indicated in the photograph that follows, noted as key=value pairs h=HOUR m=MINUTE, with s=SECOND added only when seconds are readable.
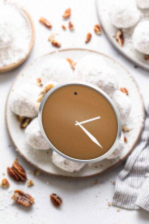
h=2 m=23
